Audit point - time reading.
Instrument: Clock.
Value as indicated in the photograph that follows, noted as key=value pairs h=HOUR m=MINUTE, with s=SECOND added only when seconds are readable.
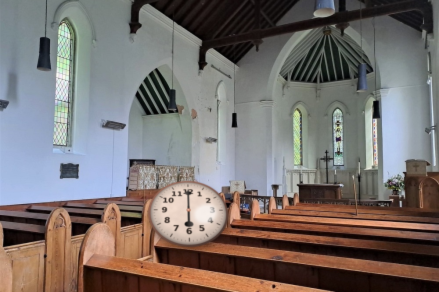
h=6 m=0
